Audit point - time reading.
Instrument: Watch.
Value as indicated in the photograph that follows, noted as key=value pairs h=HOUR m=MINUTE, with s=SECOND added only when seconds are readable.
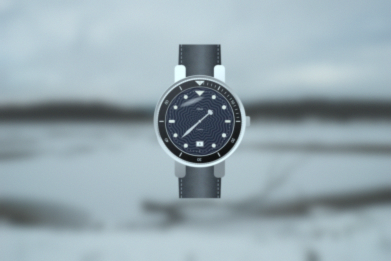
h=1 m=38
